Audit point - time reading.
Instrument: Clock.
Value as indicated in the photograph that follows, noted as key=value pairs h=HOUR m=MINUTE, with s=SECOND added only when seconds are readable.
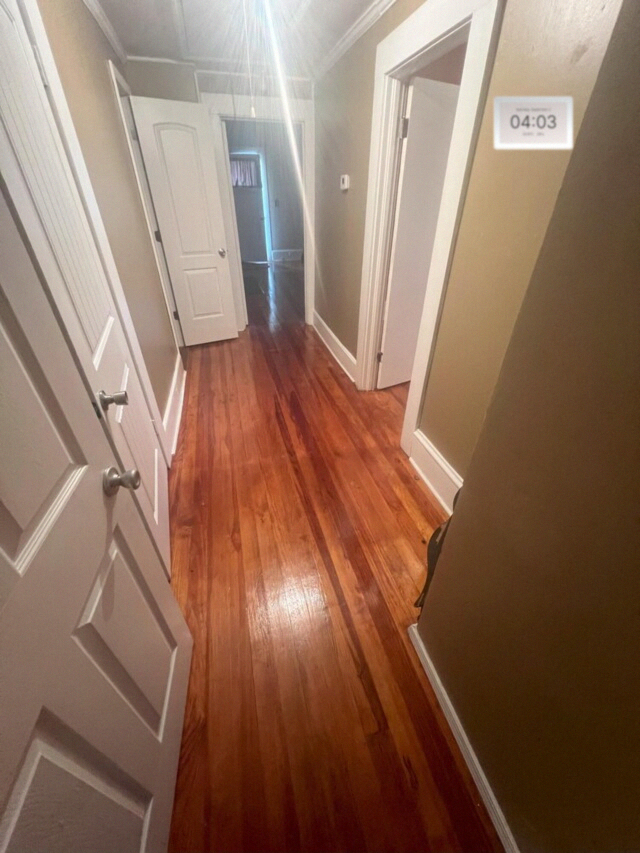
h=4 m=3
